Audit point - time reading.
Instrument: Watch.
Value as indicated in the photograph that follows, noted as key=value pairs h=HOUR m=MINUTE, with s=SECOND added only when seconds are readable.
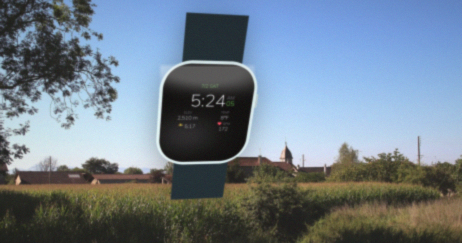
h=5 m=24
